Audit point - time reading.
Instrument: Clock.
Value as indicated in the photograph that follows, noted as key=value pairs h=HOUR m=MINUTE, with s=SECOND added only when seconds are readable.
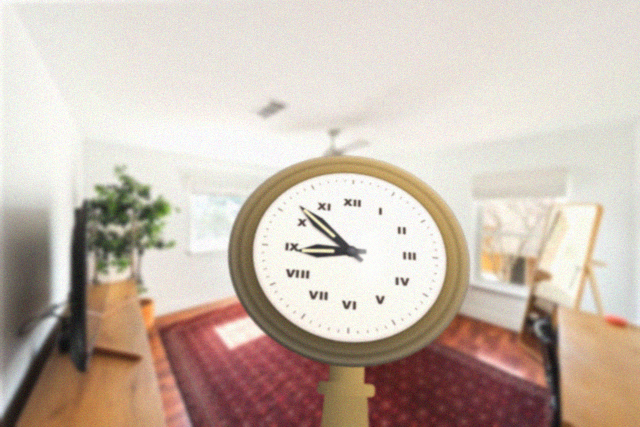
h=8 m=52
